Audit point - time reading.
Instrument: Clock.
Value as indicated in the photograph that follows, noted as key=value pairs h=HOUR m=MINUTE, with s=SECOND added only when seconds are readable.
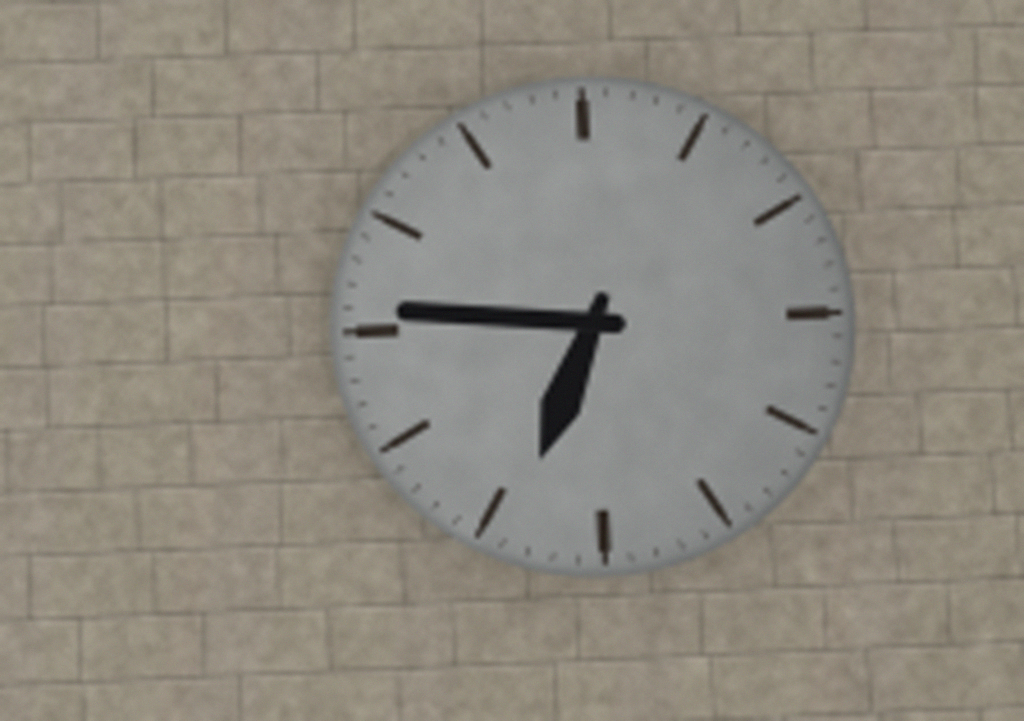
h=6 m=46
